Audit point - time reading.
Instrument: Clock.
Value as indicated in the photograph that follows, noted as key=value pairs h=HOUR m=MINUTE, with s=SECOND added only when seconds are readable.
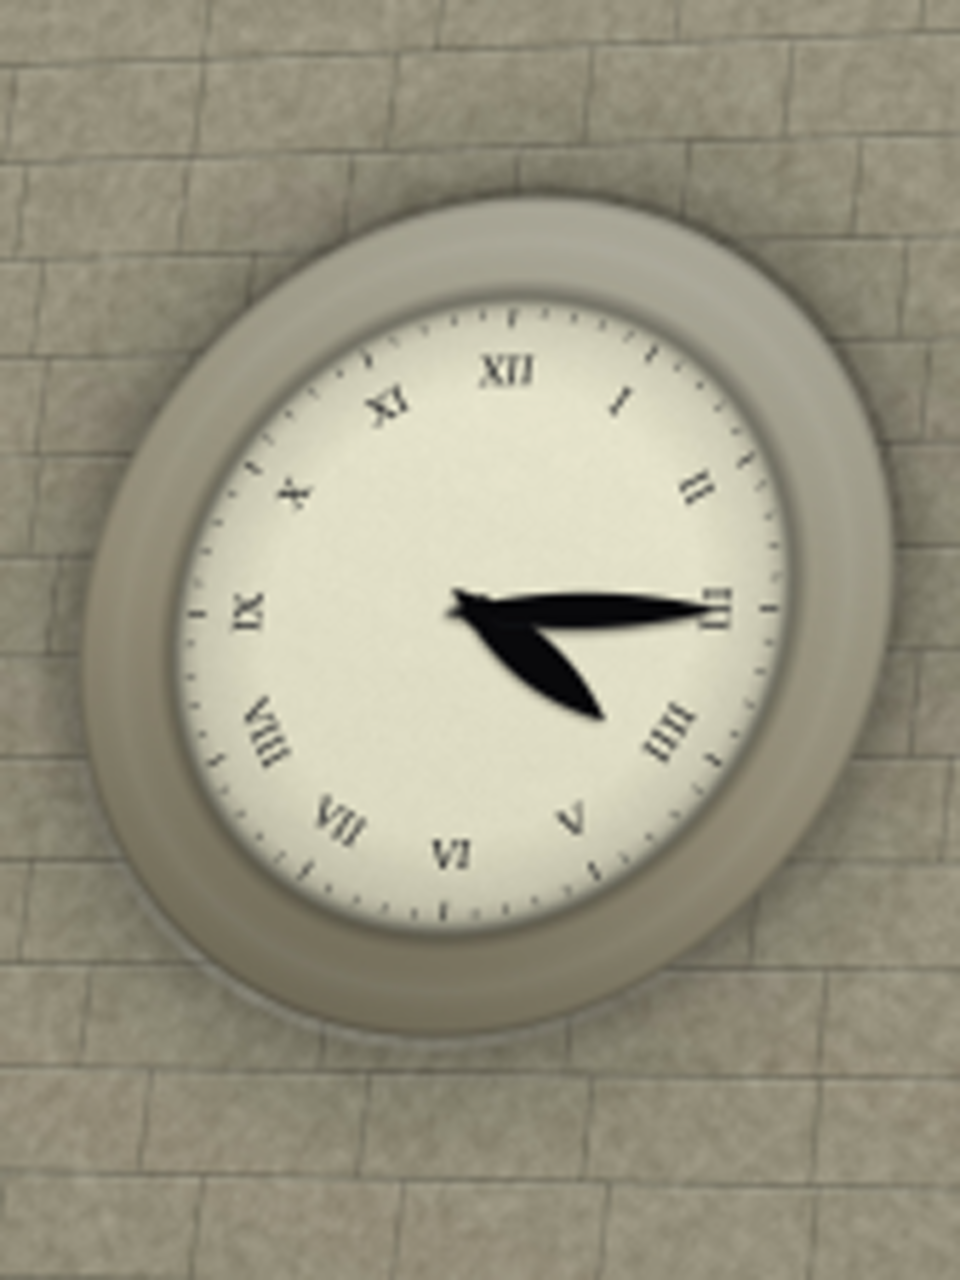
h=4 m=15
